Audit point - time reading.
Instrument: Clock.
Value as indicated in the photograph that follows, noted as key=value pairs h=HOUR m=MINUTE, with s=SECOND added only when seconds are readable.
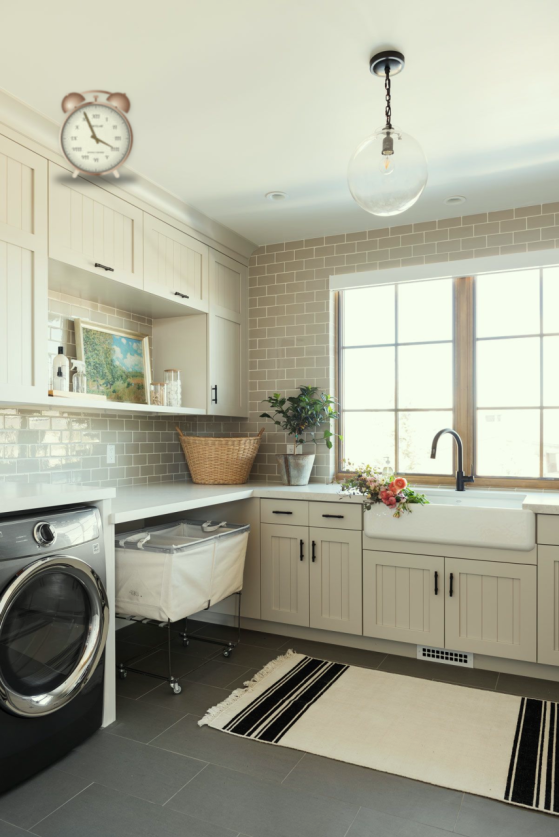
h=3 m=56
